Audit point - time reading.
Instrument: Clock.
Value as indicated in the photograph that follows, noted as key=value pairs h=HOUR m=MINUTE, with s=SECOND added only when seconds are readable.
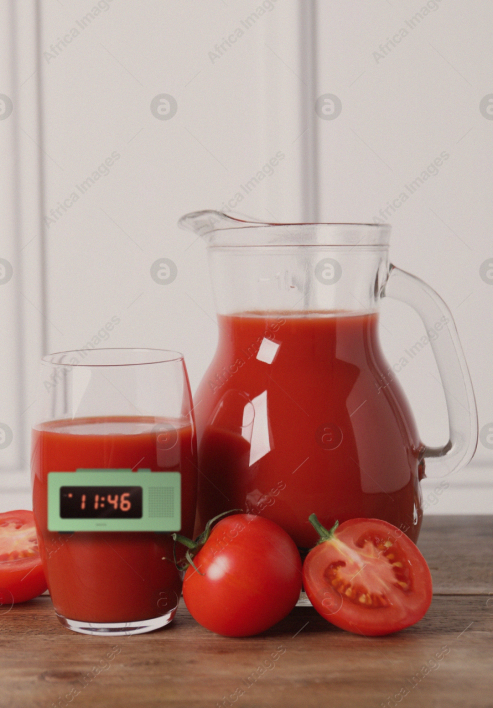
h=11 m=46
